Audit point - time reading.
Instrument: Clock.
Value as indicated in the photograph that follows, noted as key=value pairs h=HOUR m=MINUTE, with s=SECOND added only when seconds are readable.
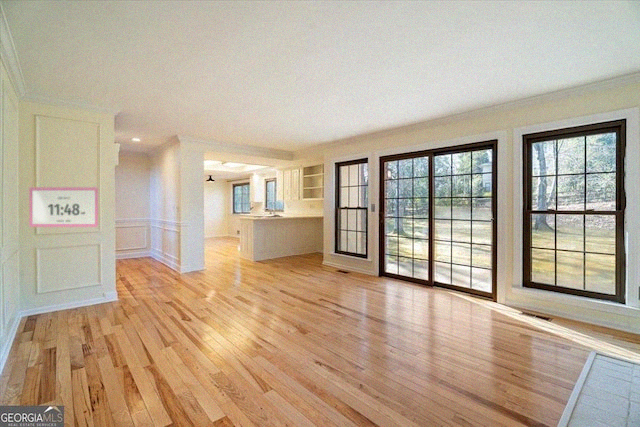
h=11 m=48
